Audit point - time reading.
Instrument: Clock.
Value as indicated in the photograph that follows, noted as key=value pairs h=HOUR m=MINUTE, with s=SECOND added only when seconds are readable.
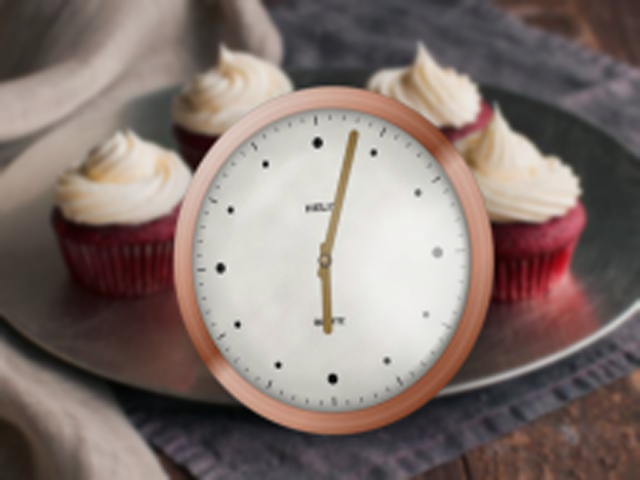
h=6 m=3
